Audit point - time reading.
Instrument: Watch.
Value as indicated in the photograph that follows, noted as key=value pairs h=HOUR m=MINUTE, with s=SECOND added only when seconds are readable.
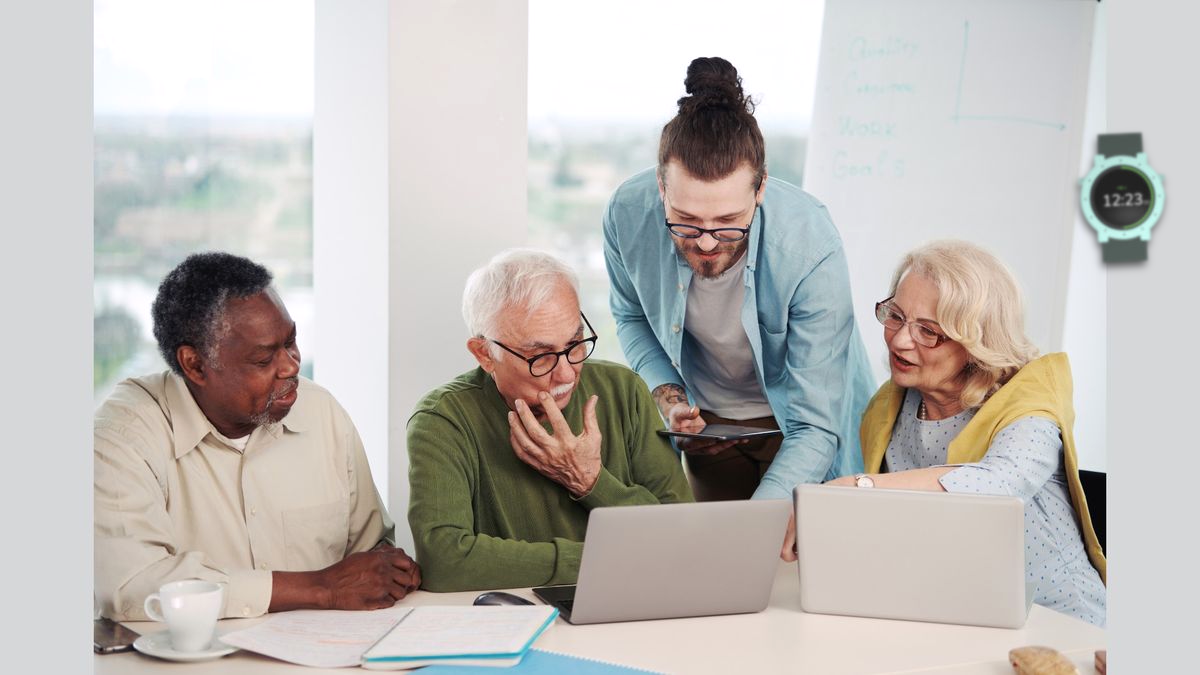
h=12 m=23
